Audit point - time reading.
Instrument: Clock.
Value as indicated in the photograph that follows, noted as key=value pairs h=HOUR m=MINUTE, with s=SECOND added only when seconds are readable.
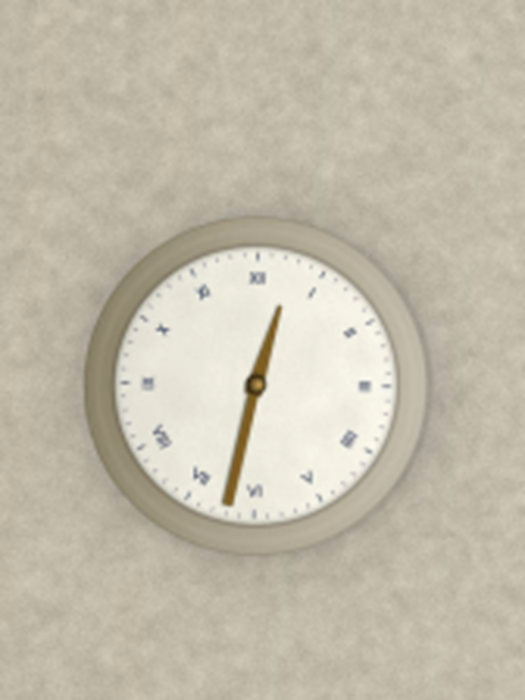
h=12 m=32
